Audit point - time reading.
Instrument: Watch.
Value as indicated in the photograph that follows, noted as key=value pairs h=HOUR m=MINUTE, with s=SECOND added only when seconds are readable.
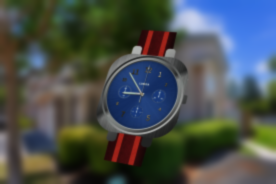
h=8 m=53
